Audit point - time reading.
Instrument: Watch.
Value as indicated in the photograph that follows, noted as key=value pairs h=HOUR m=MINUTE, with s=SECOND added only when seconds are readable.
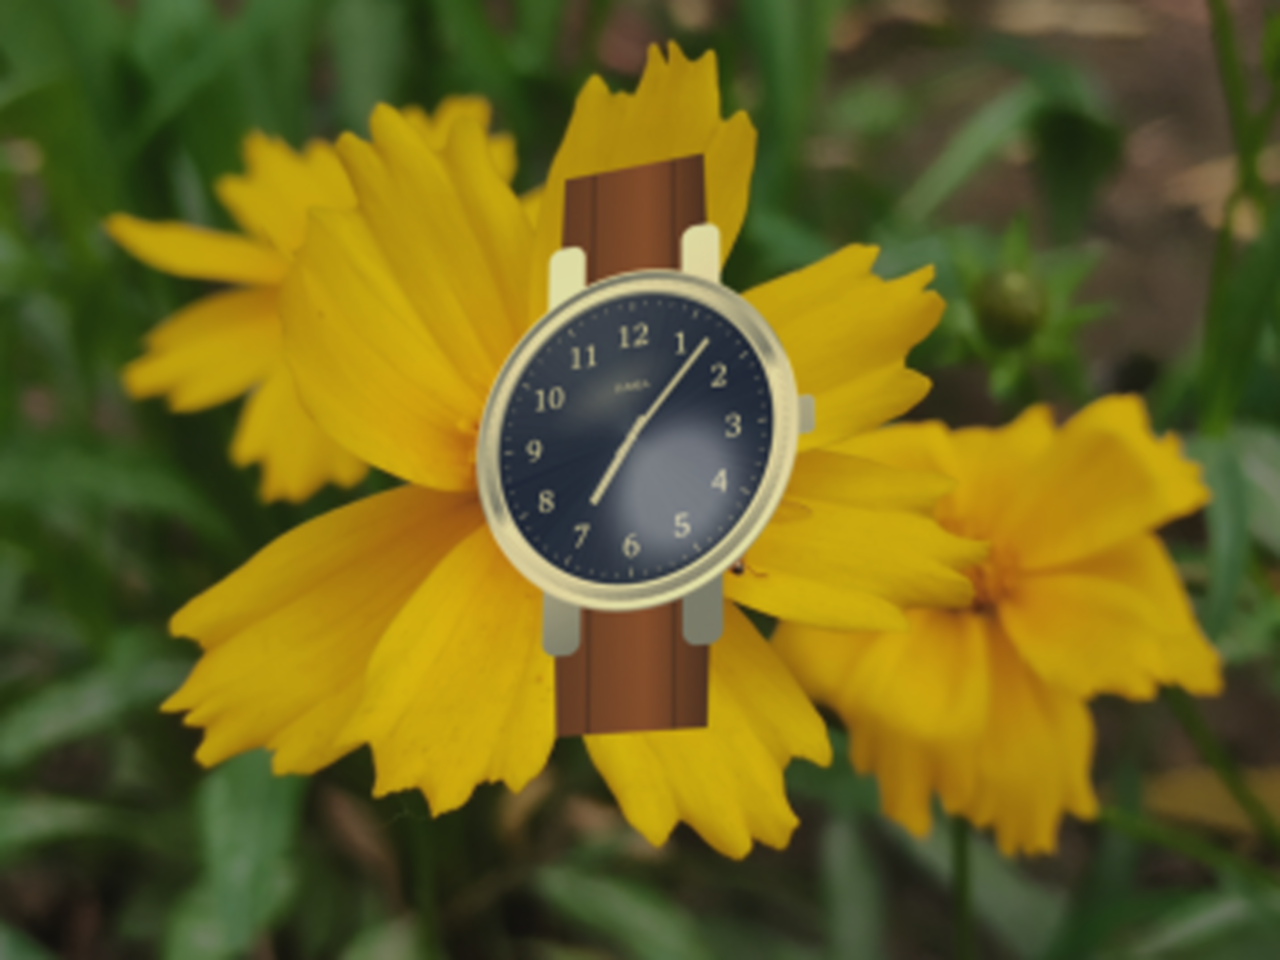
h=7 m=7
